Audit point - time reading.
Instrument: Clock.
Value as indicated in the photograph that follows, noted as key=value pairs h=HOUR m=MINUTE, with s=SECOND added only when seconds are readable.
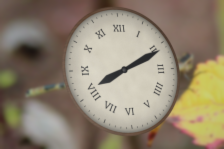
h=8 m=11
